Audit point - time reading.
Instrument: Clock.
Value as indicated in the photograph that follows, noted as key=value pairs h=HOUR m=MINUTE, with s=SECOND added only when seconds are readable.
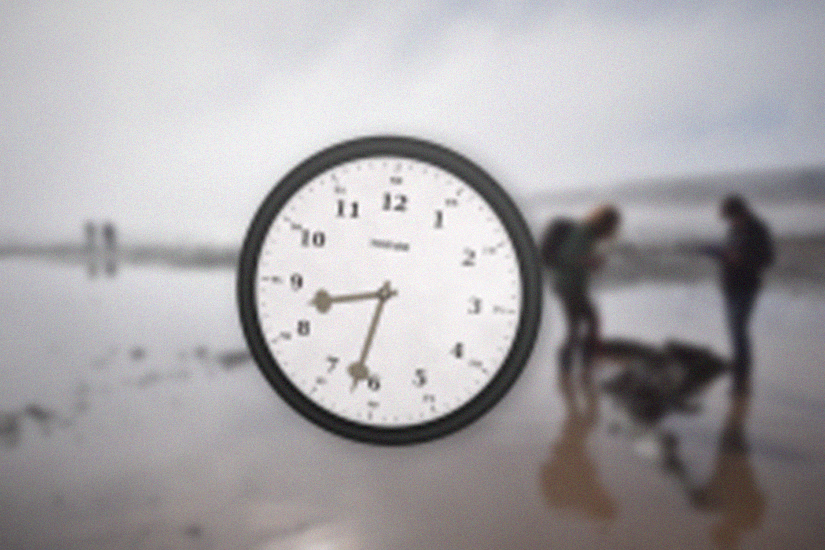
h=8 m=32
